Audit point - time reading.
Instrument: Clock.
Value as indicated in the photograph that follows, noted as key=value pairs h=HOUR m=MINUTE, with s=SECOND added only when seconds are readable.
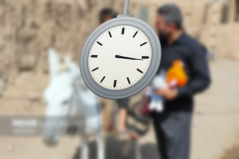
h=3 m=16
